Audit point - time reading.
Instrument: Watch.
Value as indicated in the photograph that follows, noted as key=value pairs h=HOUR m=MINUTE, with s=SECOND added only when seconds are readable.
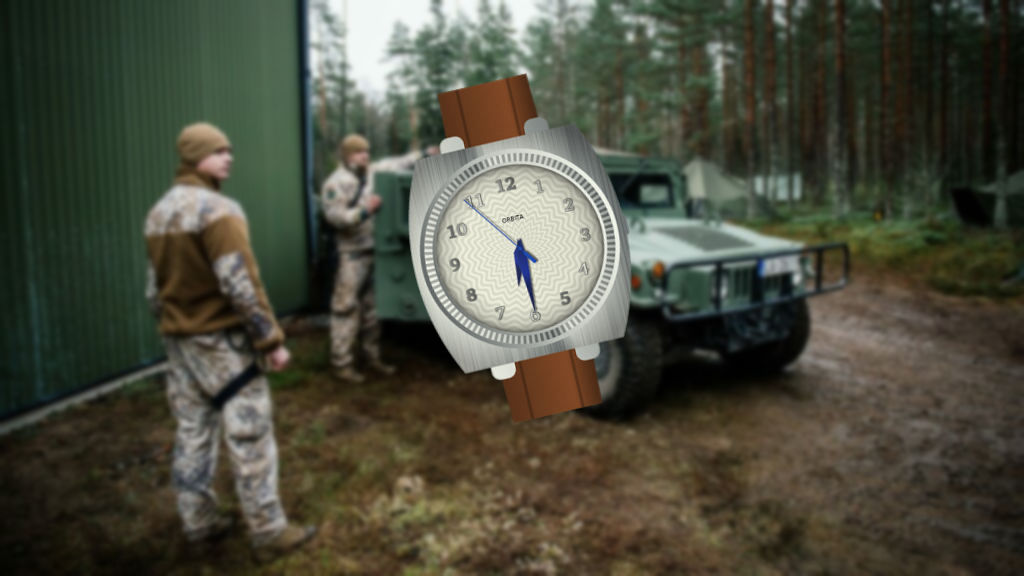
h=6 m=29 s=54
